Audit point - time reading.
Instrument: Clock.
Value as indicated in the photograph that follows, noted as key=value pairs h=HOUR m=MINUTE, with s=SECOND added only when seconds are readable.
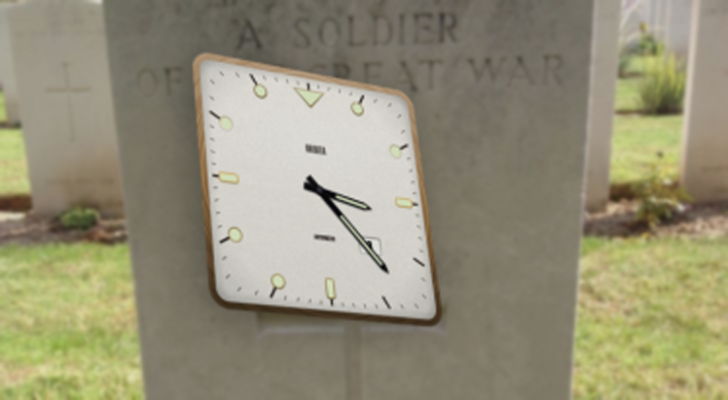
h=3 m=23
